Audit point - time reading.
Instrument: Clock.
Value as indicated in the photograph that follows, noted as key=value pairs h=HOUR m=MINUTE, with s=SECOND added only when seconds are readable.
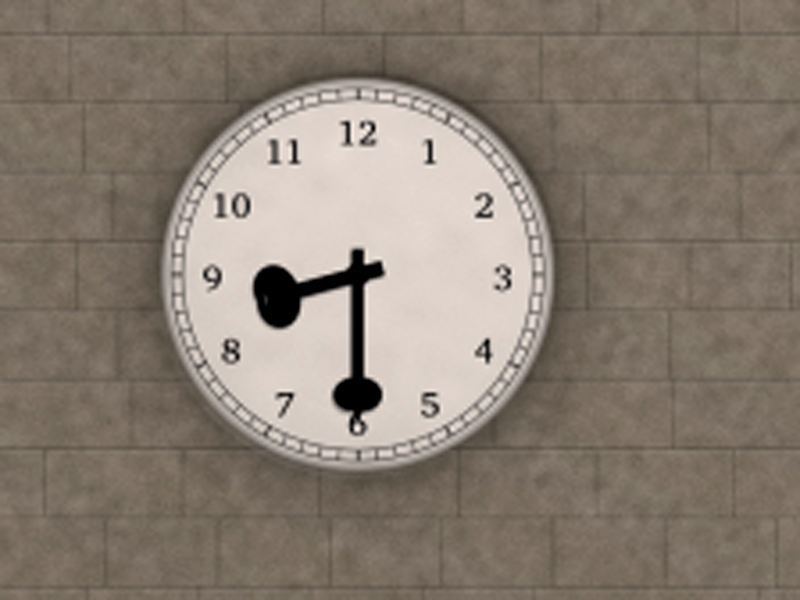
h=8 m=30
